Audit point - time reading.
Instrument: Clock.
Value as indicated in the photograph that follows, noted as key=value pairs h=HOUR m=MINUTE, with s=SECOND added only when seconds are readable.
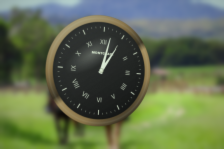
h=1 m=2
